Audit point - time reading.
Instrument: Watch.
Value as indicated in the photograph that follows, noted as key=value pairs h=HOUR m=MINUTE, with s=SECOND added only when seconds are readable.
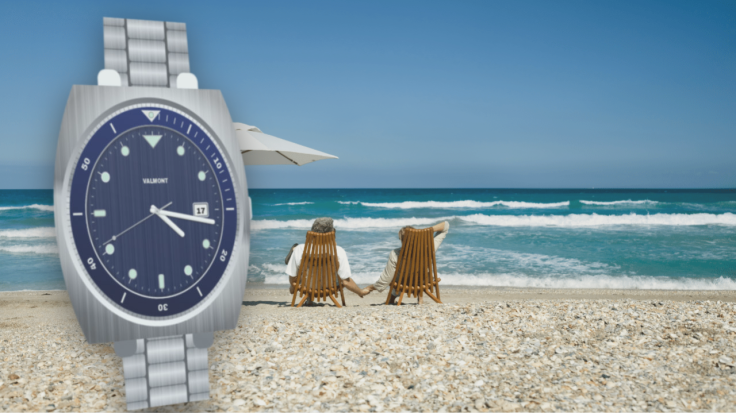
h=4 m=16 s=41
